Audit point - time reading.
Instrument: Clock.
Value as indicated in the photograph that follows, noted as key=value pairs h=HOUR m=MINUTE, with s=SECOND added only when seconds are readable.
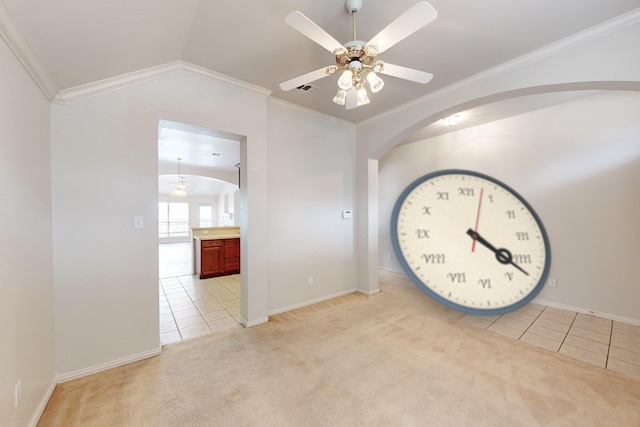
h=4 m=22 s=3
